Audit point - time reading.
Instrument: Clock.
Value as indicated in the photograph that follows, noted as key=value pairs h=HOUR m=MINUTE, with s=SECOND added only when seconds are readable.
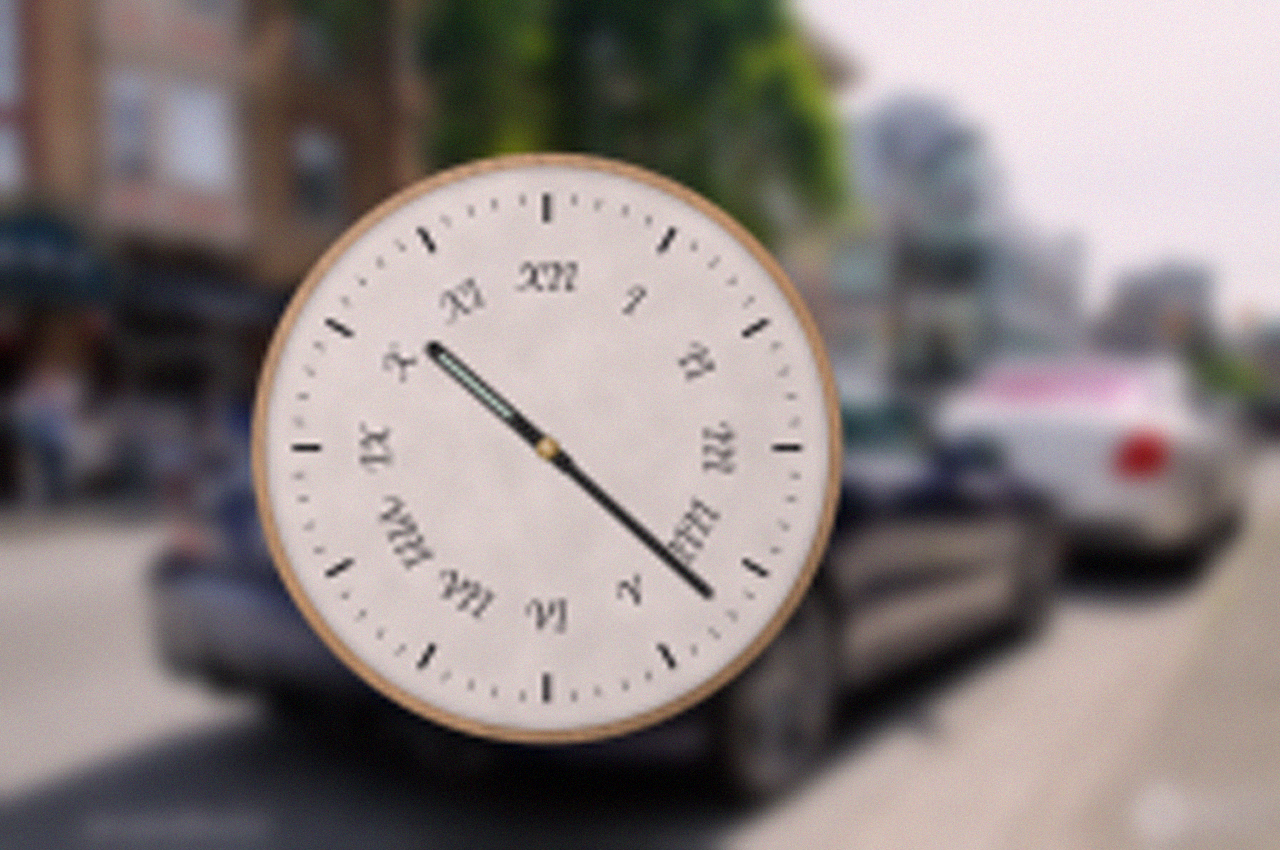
h=10 m=22
